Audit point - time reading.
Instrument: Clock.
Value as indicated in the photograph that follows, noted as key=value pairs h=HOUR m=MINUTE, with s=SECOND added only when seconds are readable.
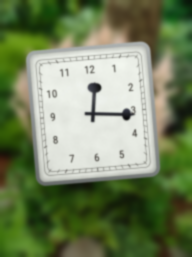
h=12 m=16
